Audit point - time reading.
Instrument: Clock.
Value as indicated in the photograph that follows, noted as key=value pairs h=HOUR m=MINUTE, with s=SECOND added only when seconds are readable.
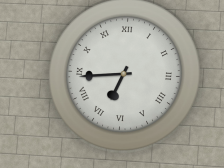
h=6 m=44
